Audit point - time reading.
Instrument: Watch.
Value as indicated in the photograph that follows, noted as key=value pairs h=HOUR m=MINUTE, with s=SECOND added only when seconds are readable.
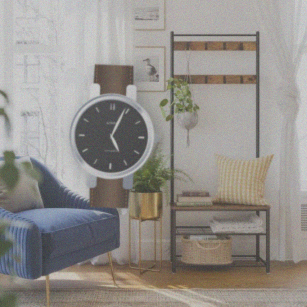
h=5 m=4
